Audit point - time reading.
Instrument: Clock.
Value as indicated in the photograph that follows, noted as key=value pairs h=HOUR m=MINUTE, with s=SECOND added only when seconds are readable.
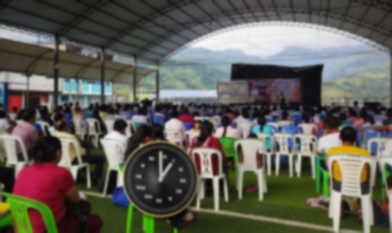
h=12 m=59
